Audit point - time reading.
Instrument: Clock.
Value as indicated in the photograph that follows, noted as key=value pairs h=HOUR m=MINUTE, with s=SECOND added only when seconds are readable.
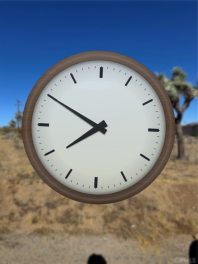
h=7 m=50
